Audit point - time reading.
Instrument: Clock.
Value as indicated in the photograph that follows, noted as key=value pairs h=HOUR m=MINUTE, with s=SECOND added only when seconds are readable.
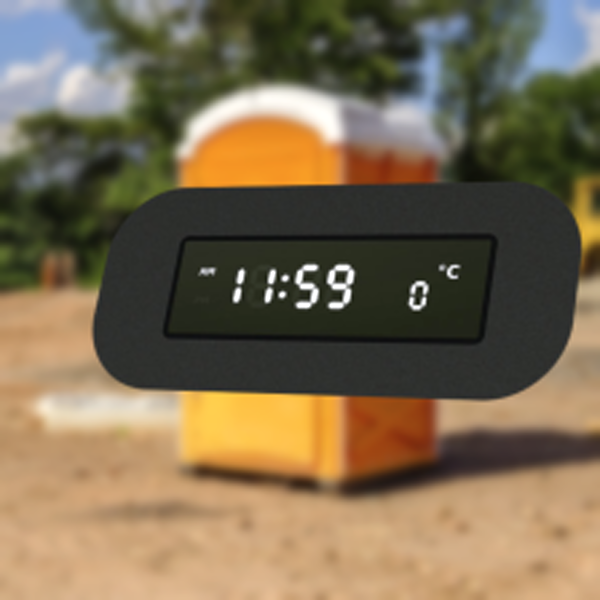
h=11 m=59
